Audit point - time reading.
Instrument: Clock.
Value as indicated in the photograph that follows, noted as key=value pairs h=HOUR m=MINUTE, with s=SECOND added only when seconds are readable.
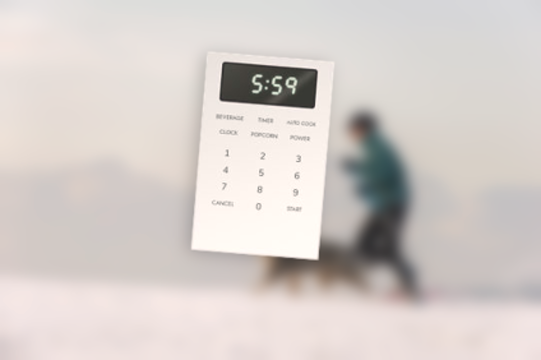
h=5 m=59
